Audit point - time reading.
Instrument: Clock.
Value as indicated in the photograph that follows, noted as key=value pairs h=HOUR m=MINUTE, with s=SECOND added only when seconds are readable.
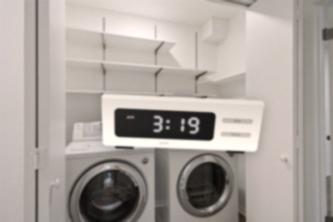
h=3 m=19
